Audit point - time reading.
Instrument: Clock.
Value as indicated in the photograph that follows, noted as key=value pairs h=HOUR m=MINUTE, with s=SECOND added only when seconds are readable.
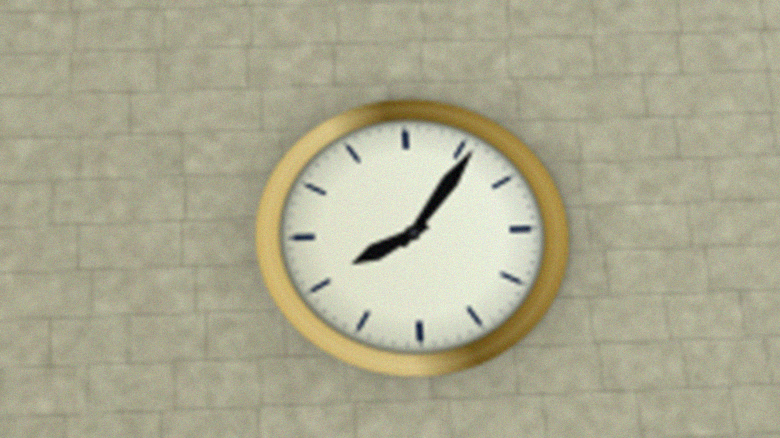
h=8 m=6
